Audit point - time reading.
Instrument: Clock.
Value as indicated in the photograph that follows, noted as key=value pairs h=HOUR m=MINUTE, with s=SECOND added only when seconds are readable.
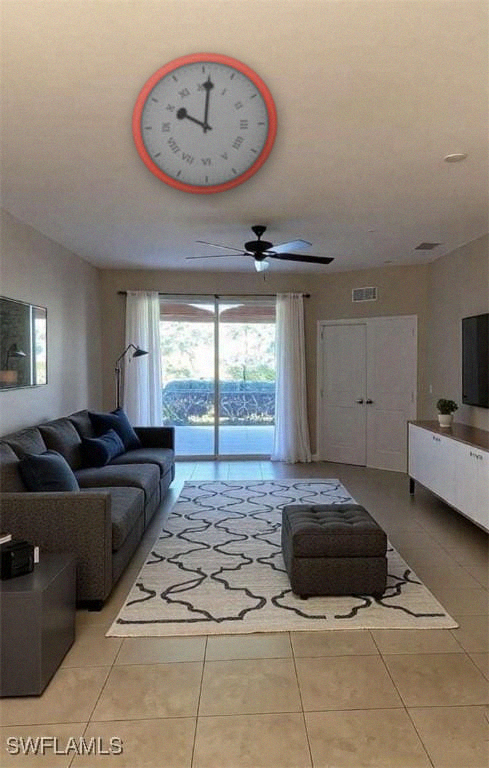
h=10 m=1
